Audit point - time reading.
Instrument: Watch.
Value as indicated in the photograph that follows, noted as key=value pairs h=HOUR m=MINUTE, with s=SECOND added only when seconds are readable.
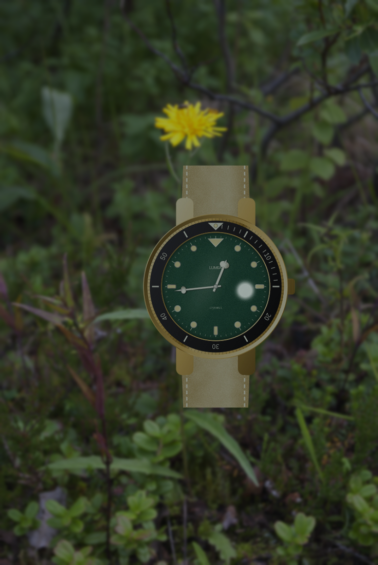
h=12 m=44
